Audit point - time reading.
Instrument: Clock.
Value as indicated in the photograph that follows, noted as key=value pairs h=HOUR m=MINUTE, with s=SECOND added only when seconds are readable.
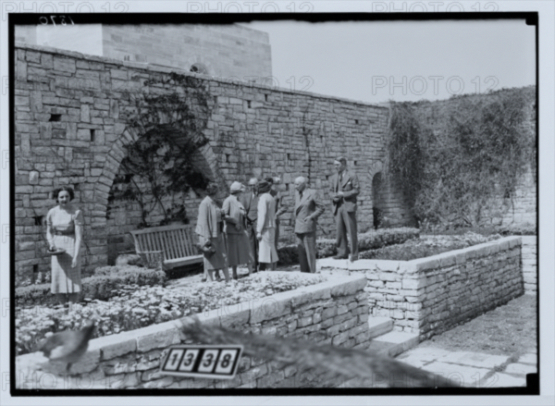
h=13 m=38
